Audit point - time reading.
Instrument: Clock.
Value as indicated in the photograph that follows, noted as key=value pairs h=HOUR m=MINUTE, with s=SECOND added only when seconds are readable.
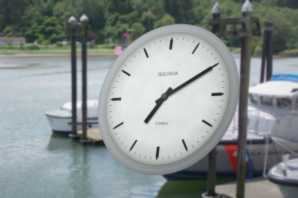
h=7 m=10
